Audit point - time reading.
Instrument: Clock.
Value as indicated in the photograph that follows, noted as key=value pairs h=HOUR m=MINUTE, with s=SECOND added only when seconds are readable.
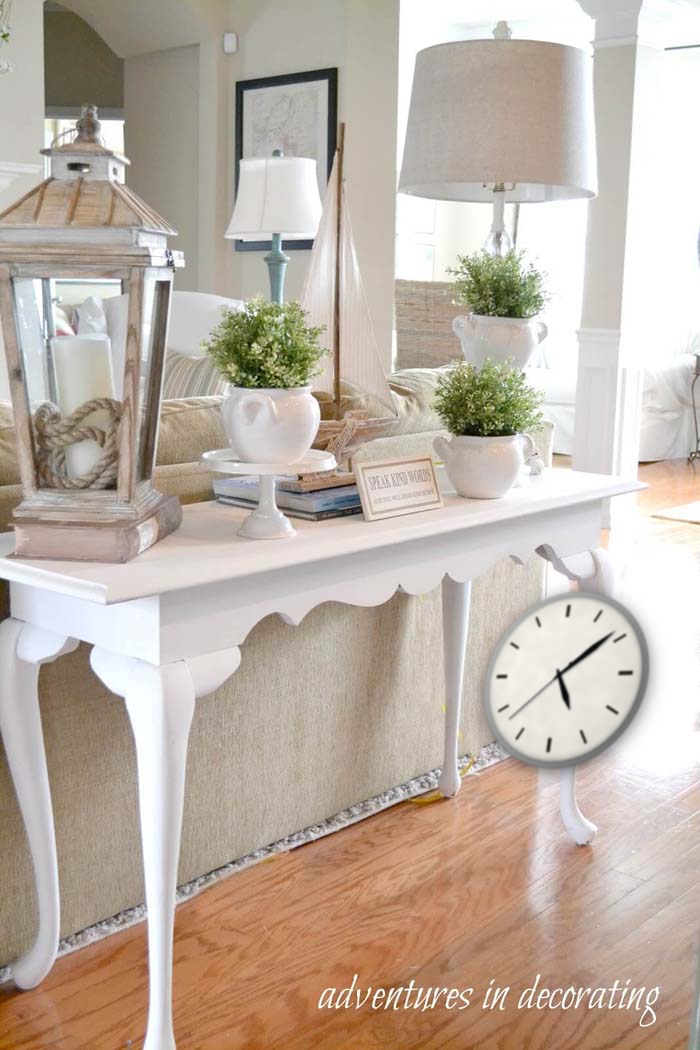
h=5 m=8 s=38
